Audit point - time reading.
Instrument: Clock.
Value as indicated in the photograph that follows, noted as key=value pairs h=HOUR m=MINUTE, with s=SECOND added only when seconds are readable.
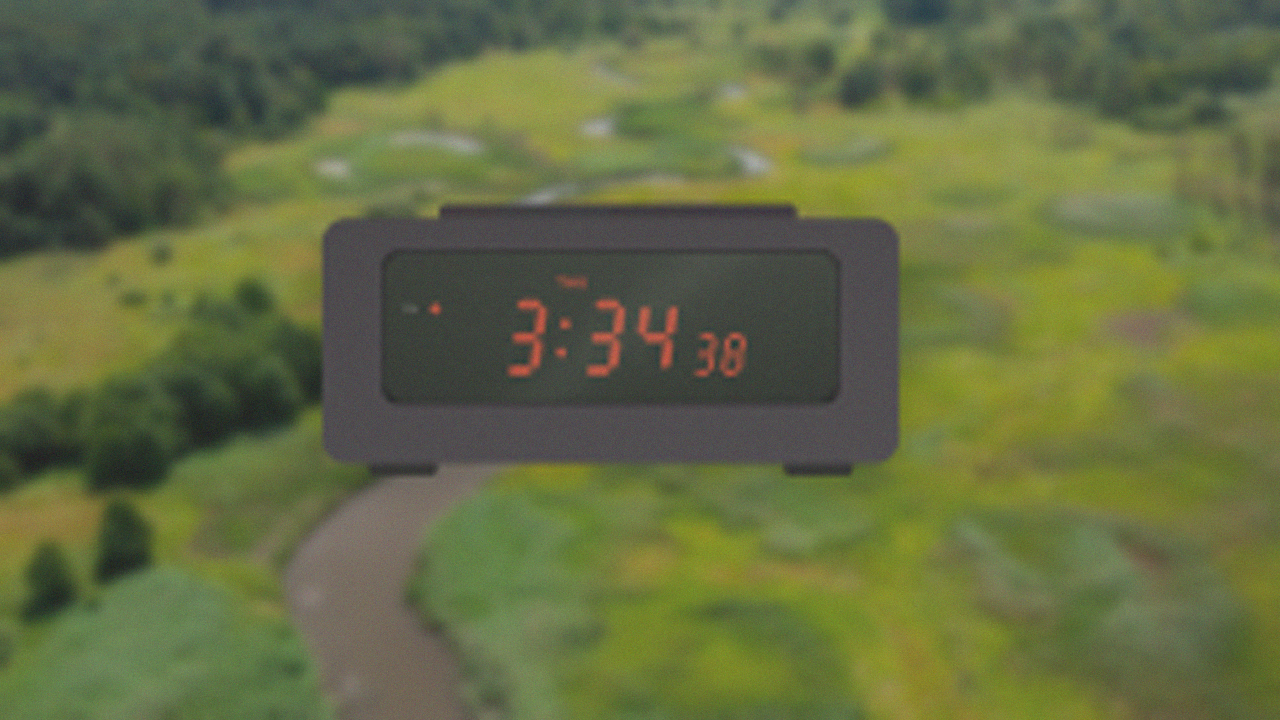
h=3 m=34 s=38
